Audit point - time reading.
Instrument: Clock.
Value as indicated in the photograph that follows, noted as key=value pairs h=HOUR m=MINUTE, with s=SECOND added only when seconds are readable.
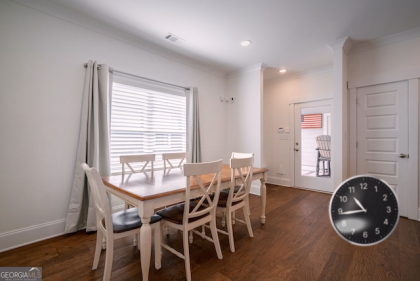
h=10 m=44
